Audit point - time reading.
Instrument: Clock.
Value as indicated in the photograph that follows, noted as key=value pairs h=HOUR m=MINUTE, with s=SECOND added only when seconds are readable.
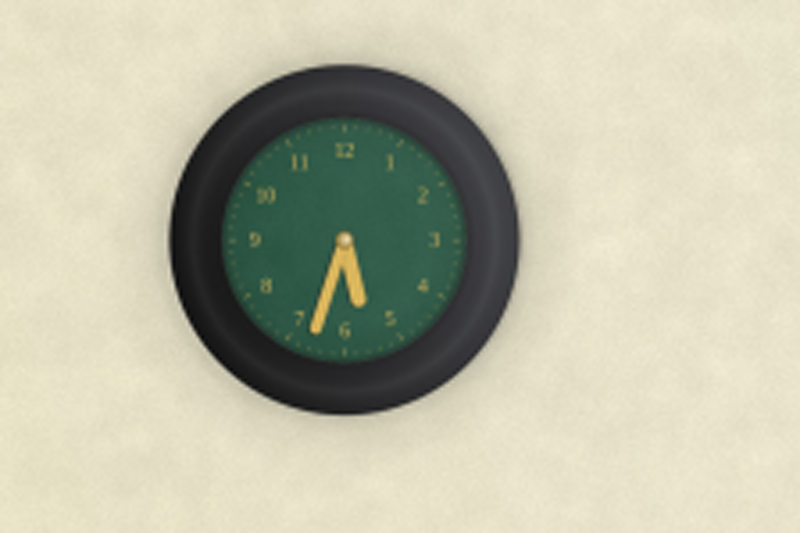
h=5 m=33
